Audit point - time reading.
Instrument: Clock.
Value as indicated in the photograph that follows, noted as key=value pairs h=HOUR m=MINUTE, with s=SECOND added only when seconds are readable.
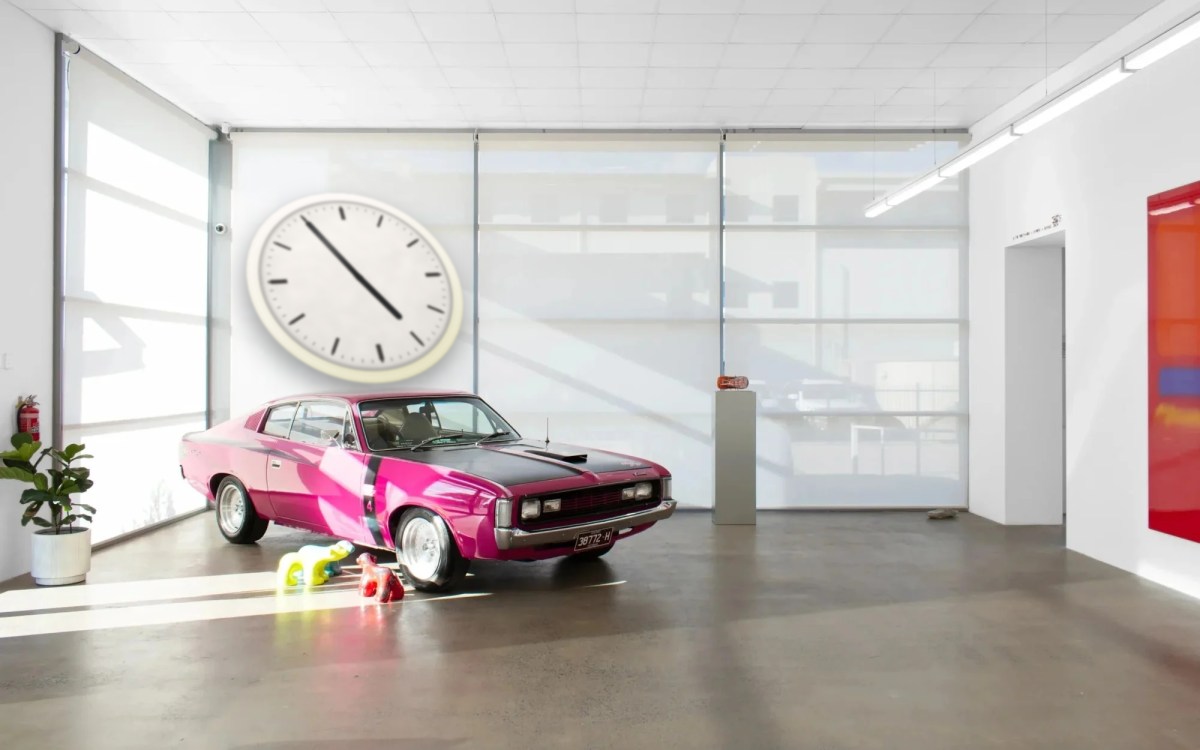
h=4 m=55
